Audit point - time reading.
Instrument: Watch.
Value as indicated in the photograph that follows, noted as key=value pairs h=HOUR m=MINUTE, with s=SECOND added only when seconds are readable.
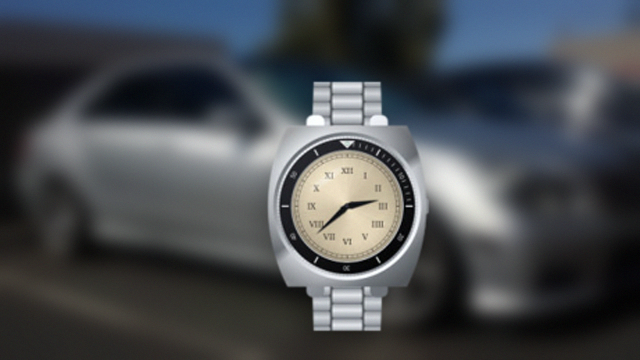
h=2 m=38
